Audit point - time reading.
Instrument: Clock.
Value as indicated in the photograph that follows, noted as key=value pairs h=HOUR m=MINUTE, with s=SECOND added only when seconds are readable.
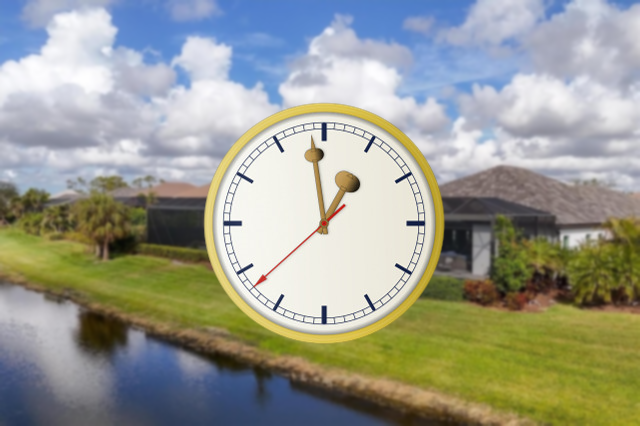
h=12 m=58 s=38
